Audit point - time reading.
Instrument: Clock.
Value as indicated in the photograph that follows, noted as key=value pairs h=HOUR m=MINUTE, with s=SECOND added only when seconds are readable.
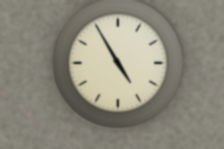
h=4 m=55
